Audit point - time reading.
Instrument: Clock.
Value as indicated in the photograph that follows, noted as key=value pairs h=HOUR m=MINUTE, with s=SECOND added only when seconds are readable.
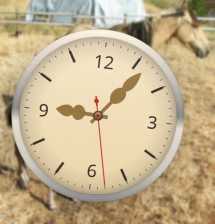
h=9 m=6 s=28
